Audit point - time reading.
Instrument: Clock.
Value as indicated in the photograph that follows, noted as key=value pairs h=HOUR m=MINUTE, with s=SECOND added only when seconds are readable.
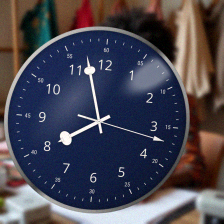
h=7 m=57 s=17
